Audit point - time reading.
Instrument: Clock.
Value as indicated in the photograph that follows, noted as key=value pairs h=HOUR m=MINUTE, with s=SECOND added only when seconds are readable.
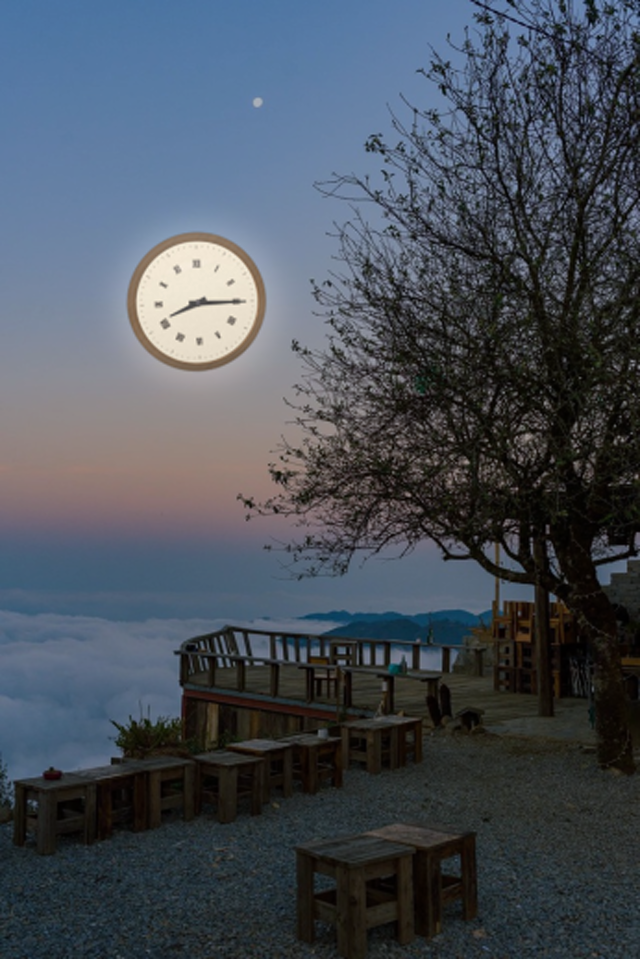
h=8 m=15
